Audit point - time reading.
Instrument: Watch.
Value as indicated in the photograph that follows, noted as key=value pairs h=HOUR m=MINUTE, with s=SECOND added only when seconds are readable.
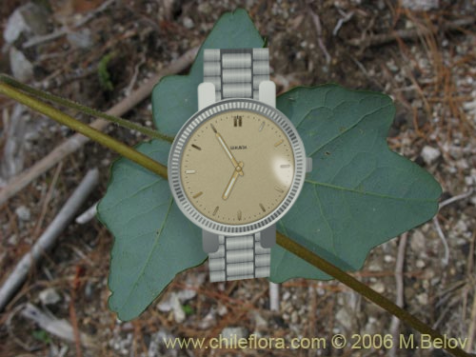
h=6 m=55
